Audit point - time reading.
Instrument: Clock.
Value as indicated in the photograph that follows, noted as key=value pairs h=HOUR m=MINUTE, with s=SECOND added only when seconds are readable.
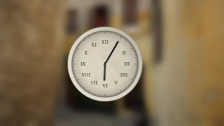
h=6 m=5
